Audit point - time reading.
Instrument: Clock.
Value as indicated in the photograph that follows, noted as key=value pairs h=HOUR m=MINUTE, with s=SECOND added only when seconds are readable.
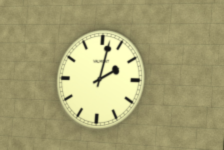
h=2 m=2
